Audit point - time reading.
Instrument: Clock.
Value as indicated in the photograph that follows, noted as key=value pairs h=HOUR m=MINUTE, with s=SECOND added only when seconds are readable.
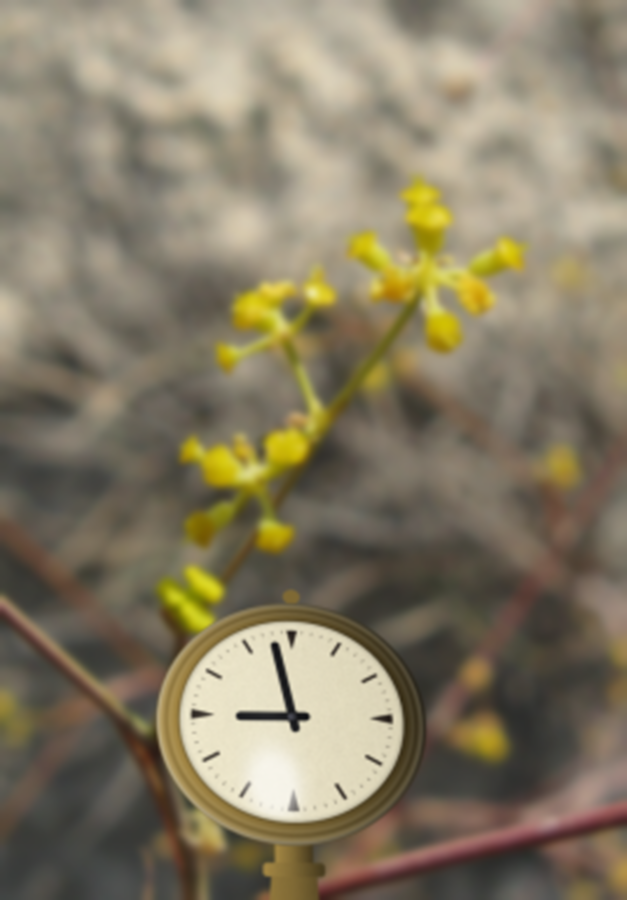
h=8 m=58
